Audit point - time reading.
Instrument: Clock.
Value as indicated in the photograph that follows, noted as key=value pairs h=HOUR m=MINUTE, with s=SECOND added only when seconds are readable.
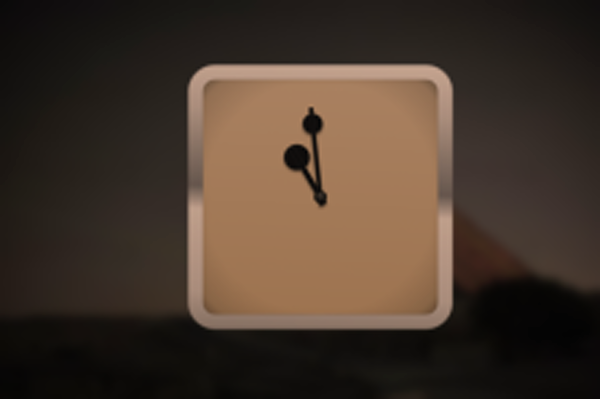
h=10 m=59
